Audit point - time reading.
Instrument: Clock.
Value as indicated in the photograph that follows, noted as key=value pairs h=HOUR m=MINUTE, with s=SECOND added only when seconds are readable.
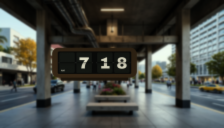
h=7 m=18
